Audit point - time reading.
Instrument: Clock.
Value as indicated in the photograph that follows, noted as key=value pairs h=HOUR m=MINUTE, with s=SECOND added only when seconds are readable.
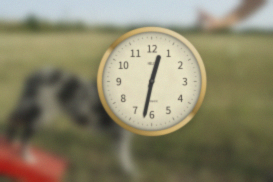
h=12 m=32
